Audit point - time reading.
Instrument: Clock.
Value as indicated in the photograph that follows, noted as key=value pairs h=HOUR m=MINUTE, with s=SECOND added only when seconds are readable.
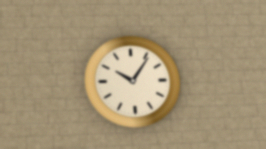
h=10 m=6
